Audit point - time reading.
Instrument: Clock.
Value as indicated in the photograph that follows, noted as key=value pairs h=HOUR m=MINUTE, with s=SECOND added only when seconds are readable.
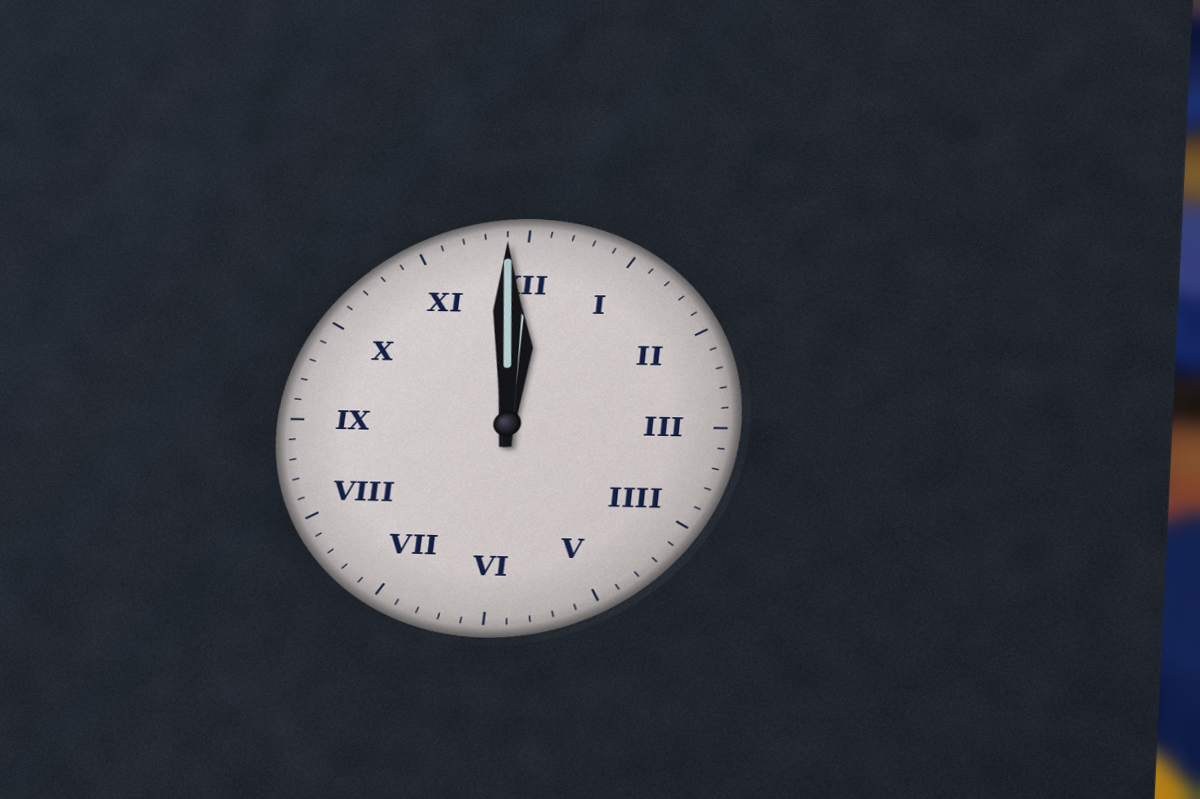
h=11 m=59
